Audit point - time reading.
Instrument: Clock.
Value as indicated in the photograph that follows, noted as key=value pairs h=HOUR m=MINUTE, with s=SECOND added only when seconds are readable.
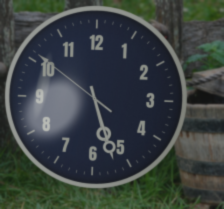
h=5 m=26 s=51
